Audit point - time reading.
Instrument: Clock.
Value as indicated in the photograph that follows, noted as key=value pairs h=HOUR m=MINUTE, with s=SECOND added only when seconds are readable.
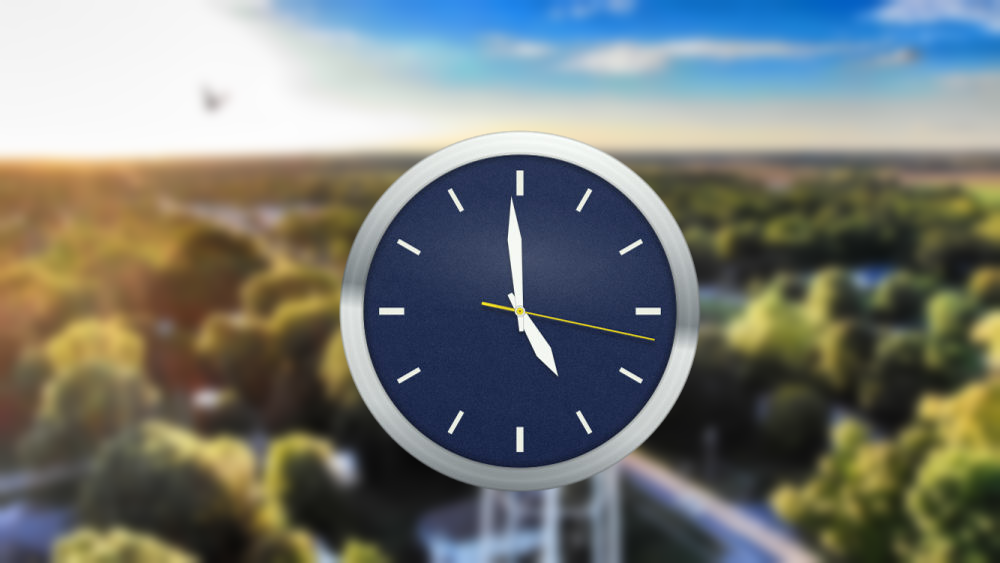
h=4 m=59 s=17
